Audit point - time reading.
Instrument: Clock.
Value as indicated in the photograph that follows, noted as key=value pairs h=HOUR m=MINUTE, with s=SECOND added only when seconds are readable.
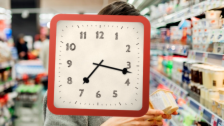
h=7 m=17
